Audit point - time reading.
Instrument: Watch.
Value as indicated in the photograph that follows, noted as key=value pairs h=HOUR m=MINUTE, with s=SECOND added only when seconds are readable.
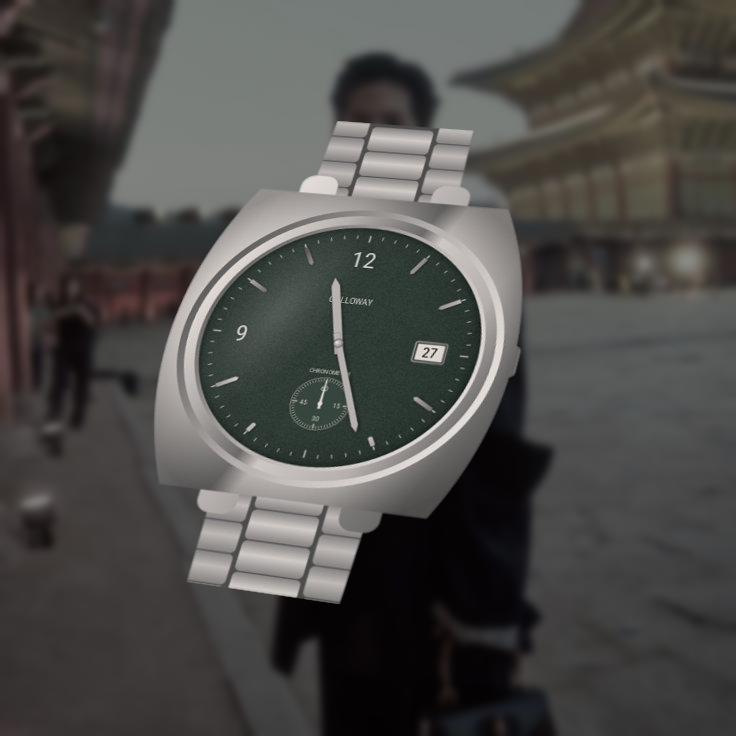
h=11 m=26
